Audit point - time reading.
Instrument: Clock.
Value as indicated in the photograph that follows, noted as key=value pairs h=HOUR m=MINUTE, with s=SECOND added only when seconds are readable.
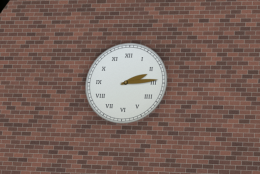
h=2 m=14
